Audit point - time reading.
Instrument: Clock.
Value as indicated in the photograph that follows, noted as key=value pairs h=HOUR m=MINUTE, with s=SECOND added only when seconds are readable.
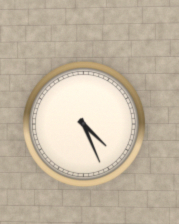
h=4 m=26
